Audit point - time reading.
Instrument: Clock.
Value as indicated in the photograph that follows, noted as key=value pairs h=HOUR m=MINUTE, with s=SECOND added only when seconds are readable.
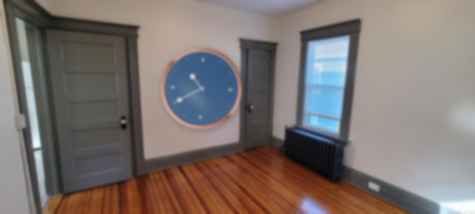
h=10 m=40
